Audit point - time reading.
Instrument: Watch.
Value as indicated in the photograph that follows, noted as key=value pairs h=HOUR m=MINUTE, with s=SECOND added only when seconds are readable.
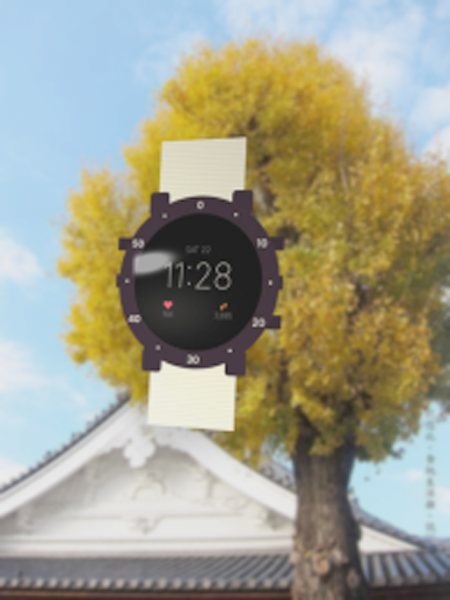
h=11 m=28
